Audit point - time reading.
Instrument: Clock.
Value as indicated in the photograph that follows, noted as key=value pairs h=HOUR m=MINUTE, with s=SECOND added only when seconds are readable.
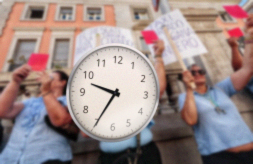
h=9 m=35
